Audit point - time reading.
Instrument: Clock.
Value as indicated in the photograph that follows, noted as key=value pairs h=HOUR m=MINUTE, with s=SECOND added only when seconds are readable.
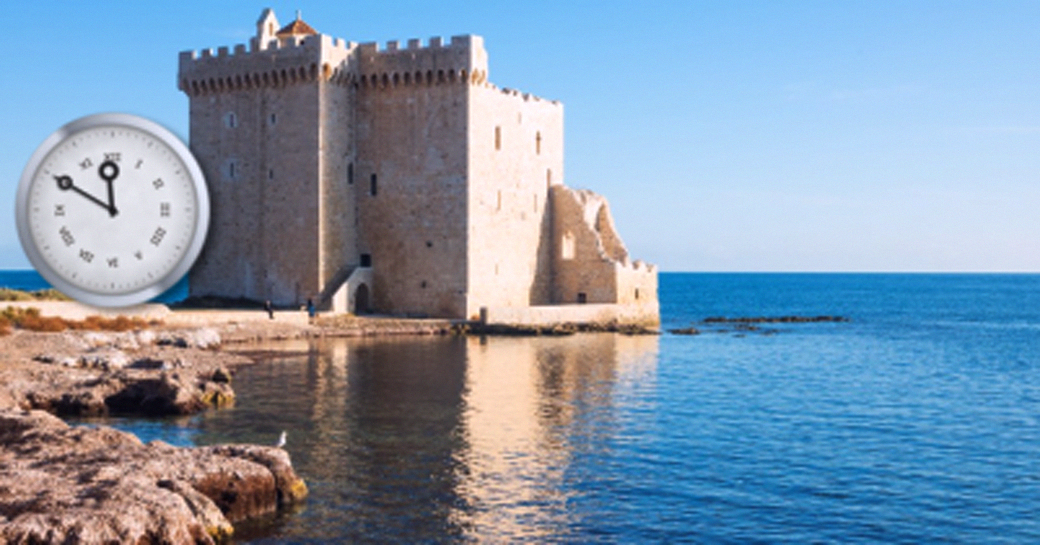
h=11 m=50
